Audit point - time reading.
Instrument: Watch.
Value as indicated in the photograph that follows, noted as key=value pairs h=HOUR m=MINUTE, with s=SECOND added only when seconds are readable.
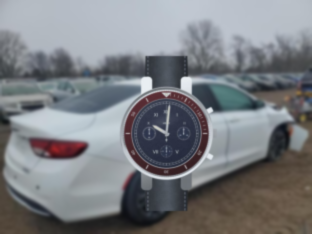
h=10 m=1
